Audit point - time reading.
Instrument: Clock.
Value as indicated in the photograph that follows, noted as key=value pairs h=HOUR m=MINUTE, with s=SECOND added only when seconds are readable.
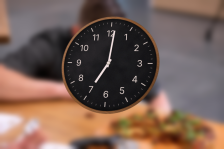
h=7 m=1
